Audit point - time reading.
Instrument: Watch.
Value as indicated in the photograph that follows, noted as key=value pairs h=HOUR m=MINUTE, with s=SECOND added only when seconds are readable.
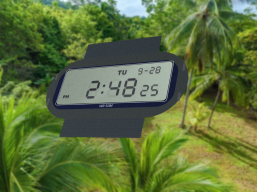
h=2 m=48 s=25
